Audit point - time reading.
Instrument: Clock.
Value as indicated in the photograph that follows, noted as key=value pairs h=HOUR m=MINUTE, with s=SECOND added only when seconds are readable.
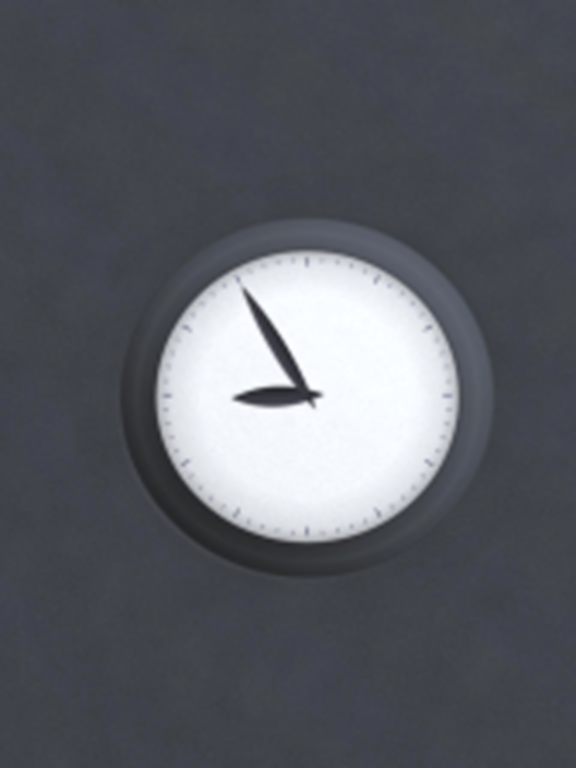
h=8 m=55
